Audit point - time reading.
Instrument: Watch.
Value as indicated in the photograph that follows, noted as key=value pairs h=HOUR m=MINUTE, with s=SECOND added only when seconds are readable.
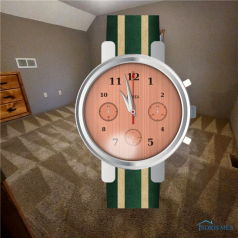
h=10 m=58
